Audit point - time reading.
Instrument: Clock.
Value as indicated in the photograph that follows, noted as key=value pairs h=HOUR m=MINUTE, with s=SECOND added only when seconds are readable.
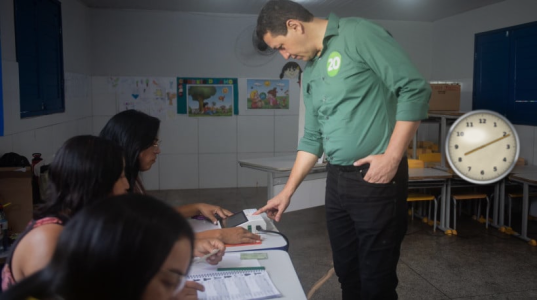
h=8 m=11
